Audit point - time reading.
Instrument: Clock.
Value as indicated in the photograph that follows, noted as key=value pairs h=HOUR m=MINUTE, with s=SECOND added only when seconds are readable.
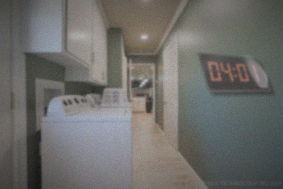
h=4 m=1
